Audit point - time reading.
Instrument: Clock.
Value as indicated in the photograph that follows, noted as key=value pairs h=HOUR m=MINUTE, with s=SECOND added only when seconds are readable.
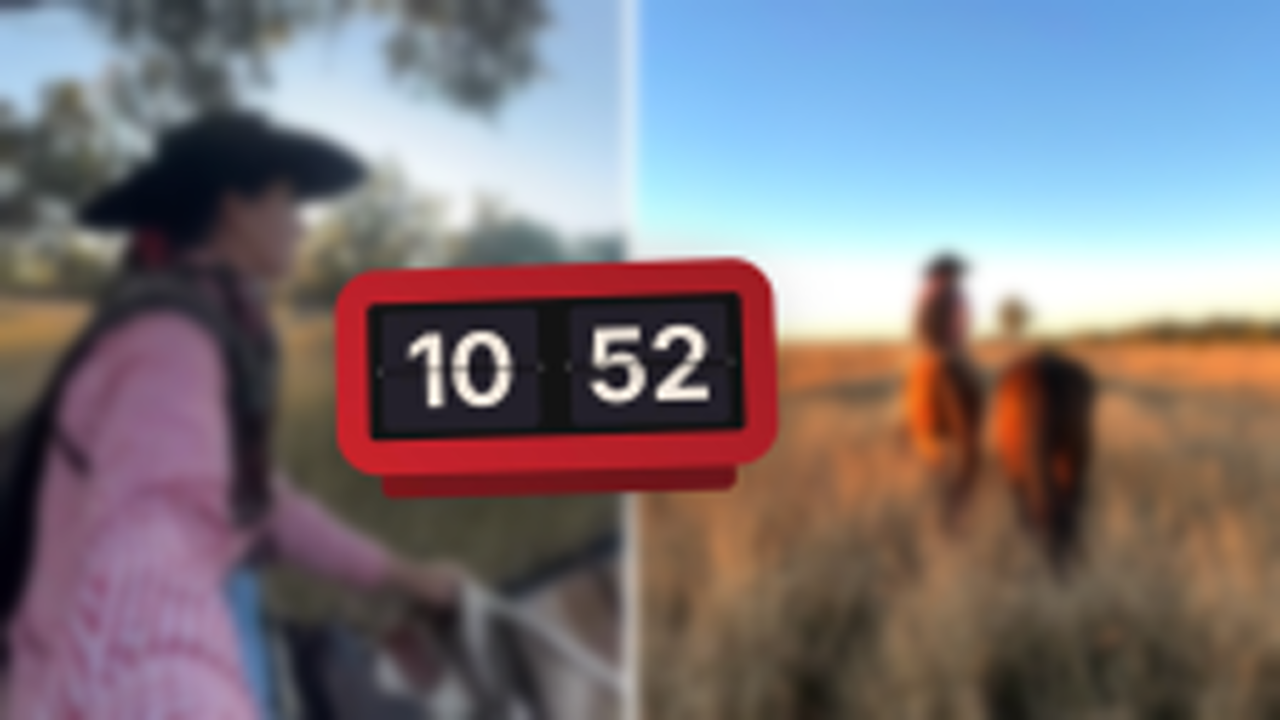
h=10 m=52
